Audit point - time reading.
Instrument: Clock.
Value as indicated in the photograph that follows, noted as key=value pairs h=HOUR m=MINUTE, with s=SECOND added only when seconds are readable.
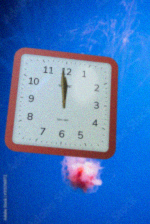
h=11 m=59
